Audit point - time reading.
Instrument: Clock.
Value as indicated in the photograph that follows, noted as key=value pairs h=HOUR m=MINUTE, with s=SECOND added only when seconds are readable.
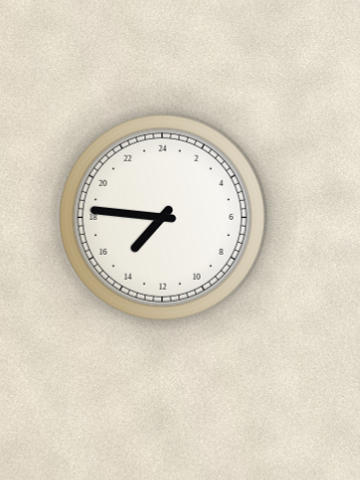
h=14 m=46
